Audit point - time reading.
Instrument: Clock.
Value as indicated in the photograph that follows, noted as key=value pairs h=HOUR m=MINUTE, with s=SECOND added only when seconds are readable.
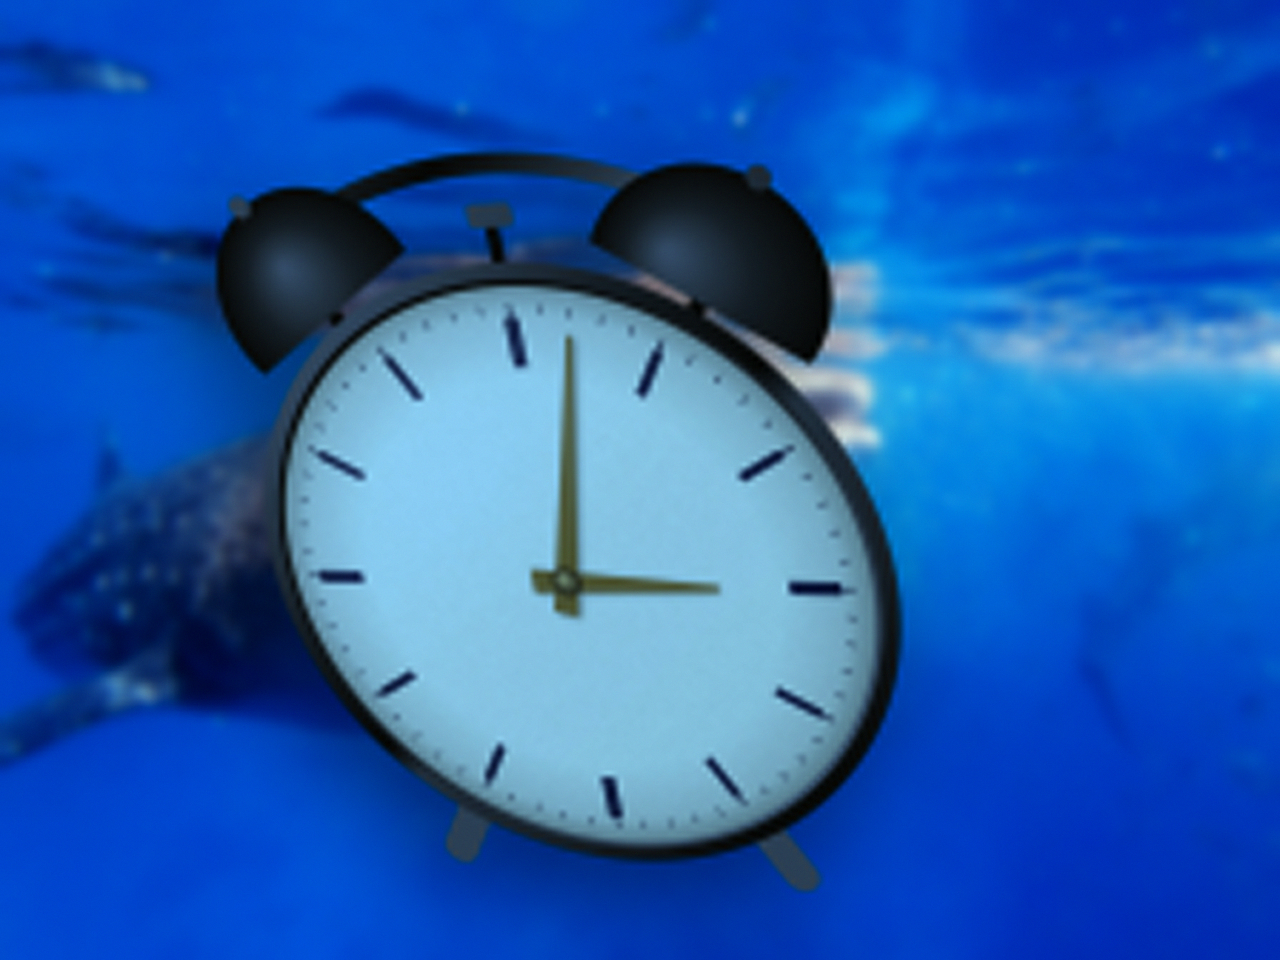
h=3 m=2
